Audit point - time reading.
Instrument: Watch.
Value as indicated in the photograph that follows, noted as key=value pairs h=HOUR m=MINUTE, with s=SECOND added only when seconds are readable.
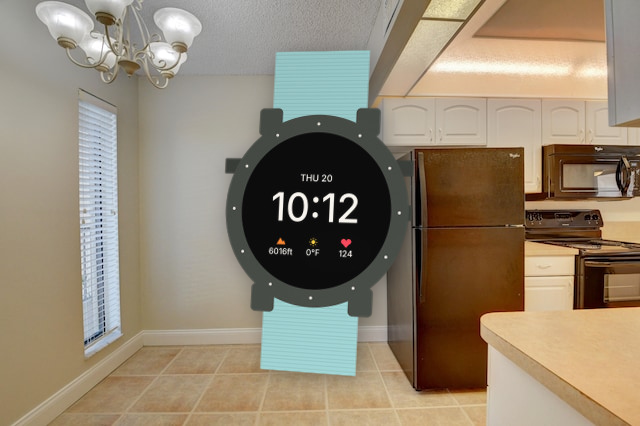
h=10 m=12
